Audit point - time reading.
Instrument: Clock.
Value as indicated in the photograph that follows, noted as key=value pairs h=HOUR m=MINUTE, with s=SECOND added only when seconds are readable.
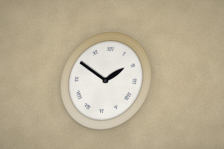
h=1 m=50
